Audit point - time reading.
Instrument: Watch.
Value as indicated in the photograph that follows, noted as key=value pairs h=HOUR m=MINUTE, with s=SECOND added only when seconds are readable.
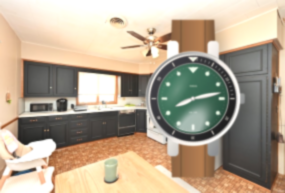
h=8 m=13
